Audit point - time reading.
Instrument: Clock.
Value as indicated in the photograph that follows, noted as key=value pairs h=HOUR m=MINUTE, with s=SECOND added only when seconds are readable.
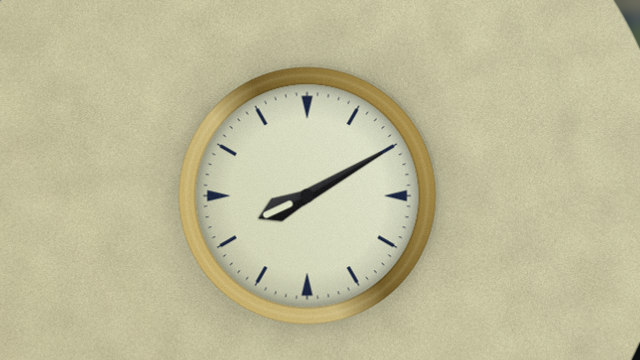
h=8 m=10
